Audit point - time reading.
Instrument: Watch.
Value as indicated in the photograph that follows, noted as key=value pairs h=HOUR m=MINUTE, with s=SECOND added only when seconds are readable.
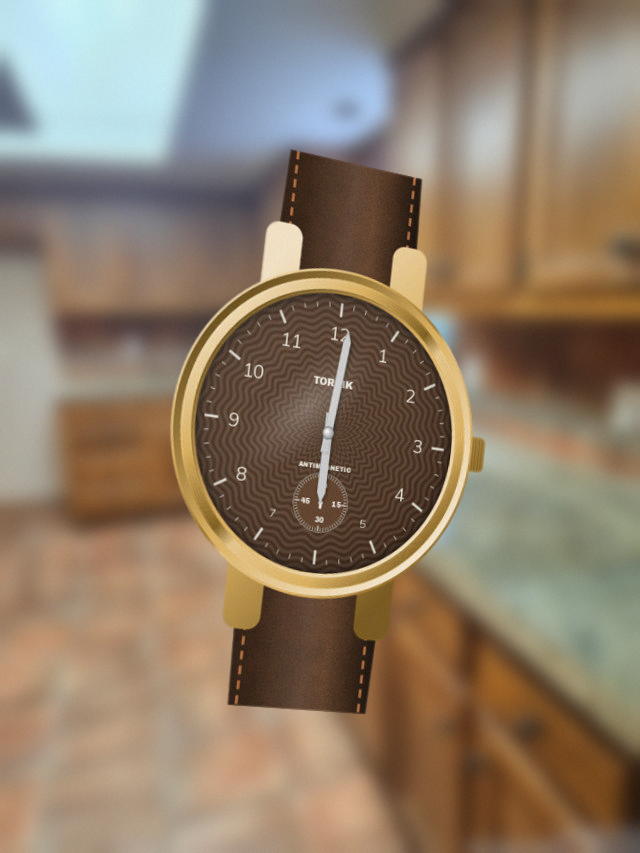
h=6 m=1
